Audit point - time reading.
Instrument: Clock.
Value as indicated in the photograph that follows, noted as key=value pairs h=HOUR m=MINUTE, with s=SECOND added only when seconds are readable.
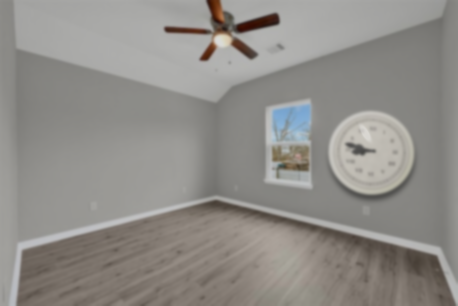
h=8 m=47
